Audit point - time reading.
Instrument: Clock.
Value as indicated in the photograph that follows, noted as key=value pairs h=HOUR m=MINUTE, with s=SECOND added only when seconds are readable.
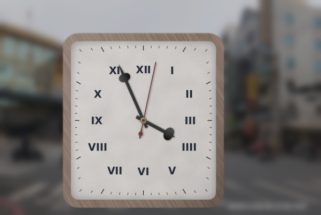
h=3 m=56 s=2
